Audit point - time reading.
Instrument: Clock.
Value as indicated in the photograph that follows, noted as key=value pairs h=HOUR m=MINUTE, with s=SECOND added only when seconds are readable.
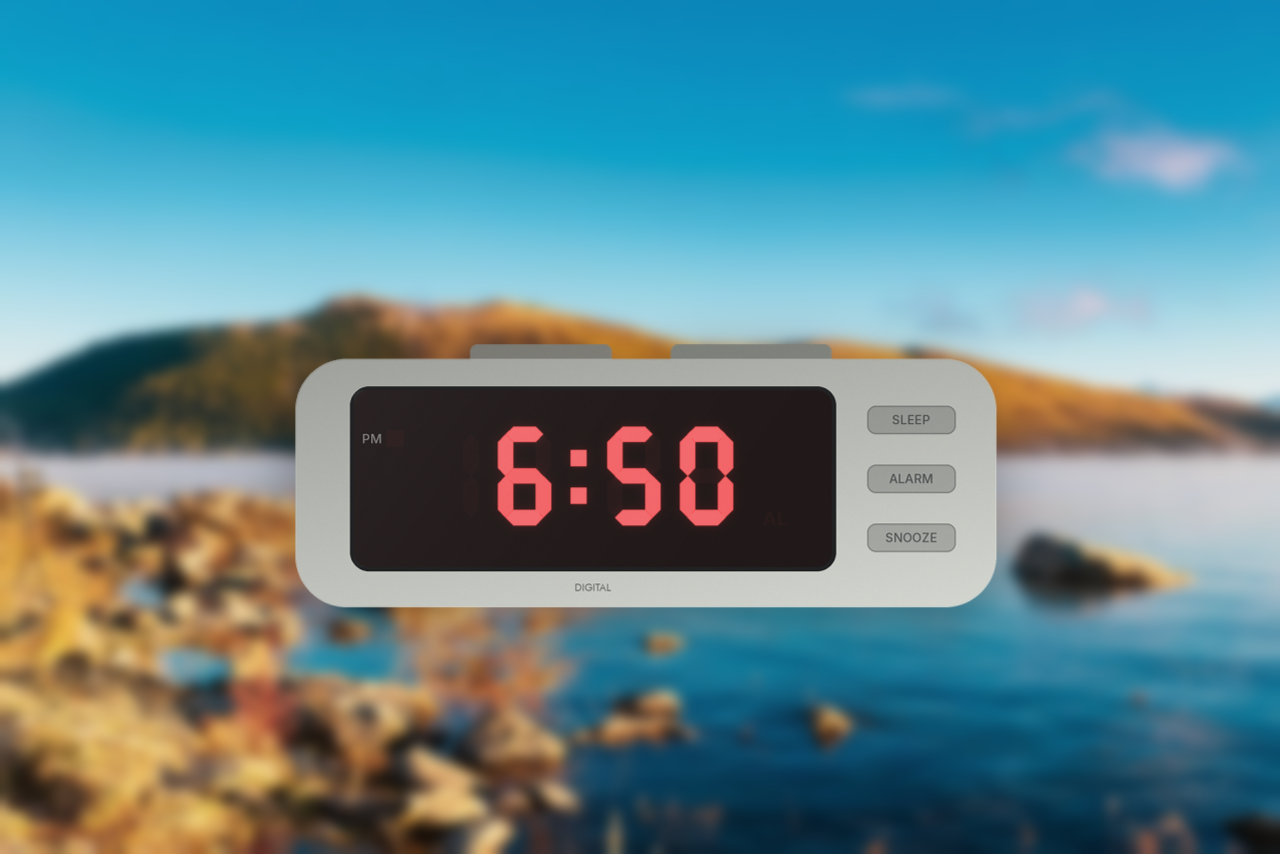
h=6 m=50
